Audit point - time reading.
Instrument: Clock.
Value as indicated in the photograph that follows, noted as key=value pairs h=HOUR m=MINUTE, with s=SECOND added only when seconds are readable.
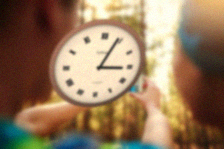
h=3 m=4
